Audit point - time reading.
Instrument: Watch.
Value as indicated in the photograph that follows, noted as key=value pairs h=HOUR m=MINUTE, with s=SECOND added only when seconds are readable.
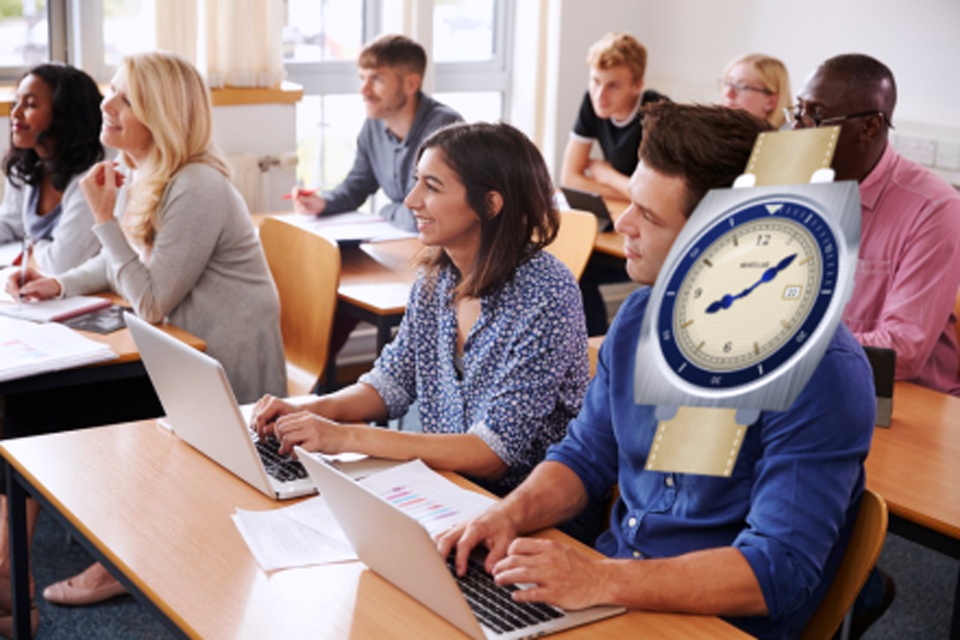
h=8 m=8
